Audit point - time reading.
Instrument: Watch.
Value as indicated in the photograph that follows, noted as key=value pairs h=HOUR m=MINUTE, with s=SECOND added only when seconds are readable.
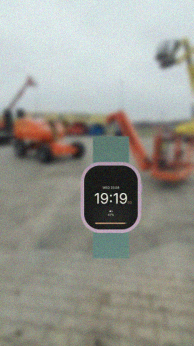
h=19 m=19
